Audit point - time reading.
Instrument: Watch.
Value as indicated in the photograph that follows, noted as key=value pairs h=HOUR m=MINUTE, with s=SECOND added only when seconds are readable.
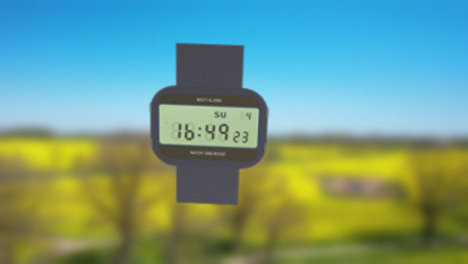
h=16 m=49 s=23
